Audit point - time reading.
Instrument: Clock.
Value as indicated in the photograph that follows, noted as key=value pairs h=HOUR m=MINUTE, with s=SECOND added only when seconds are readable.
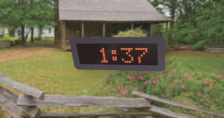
h=1 m=37
